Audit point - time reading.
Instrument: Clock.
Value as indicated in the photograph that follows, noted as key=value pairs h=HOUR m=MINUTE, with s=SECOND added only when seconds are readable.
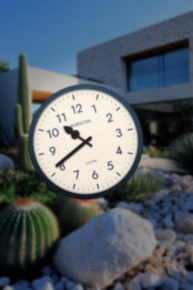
h=10 m=41
